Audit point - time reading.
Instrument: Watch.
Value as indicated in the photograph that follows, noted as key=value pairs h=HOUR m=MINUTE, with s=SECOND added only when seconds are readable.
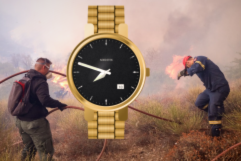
h=7 m=48
